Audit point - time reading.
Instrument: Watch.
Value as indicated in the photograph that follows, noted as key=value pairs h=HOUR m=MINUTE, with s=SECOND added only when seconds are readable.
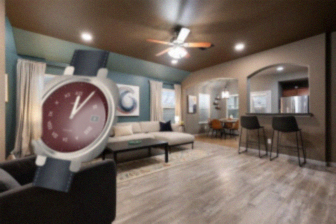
h=12 m=5
